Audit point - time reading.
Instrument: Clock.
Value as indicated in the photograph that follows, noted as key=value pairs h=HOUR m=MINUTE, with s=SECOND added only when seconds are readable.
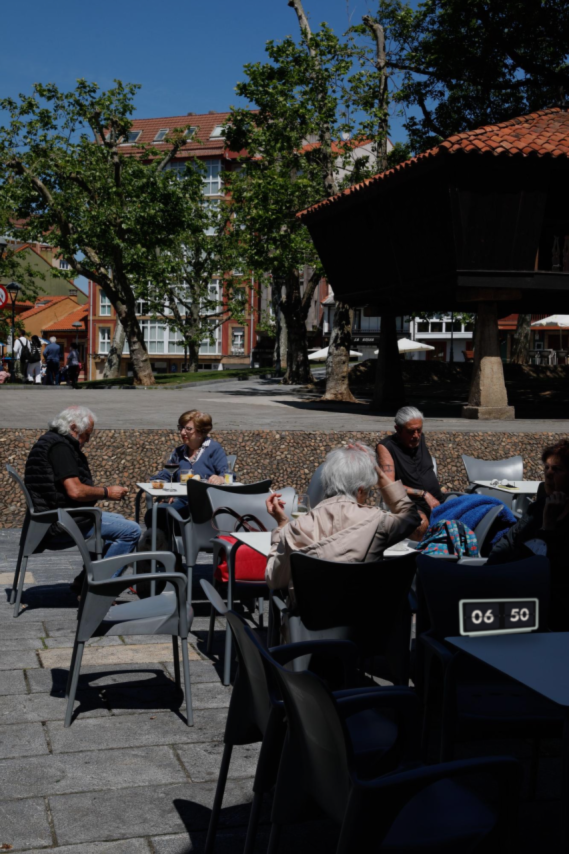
h=6 m=50
